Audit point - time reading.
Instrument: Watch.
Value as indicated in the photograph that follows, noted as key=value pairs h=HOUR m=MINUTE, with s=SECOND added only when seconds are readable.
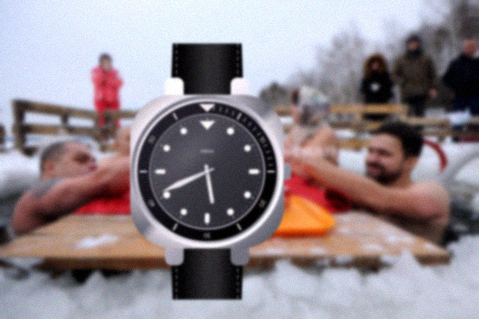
h=5 m=41
